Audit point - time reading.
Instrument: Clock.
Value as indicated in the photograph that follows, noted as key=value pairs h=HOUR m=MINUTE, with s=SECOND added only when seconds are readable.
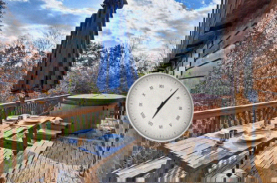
h=7 m=7
